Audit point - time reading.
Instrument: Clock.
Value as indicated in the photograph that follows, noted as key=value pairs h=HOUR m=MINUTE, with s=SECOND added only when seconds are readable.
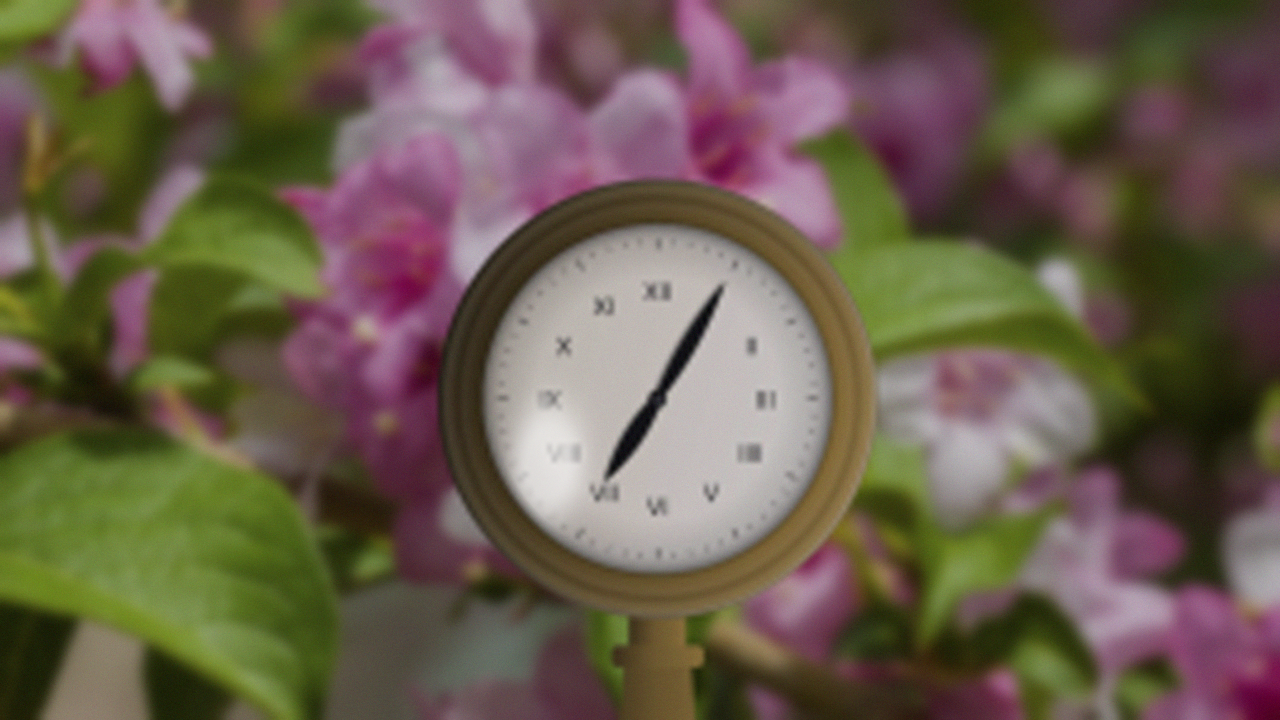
h=7 m=5
